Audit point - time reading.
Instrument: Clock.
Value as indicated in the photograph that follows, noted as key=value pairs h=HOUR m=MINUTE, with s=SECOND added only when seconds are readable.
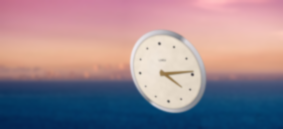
h=4 m=14
